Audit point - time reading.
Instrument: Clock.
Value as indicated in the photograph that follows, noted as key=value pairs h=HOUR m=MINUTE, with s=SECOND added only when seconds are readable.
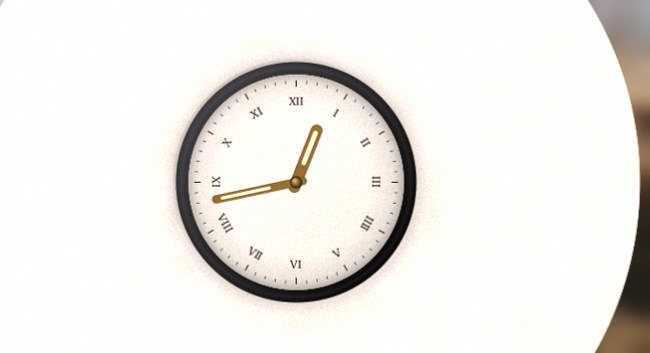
h=12 m=43
